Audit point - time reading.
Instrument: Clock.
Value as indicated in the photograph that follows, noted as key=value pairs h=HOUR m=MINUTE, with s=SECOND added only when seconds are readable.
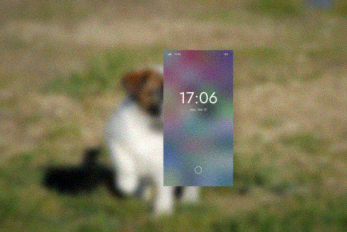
h=17 m=6
